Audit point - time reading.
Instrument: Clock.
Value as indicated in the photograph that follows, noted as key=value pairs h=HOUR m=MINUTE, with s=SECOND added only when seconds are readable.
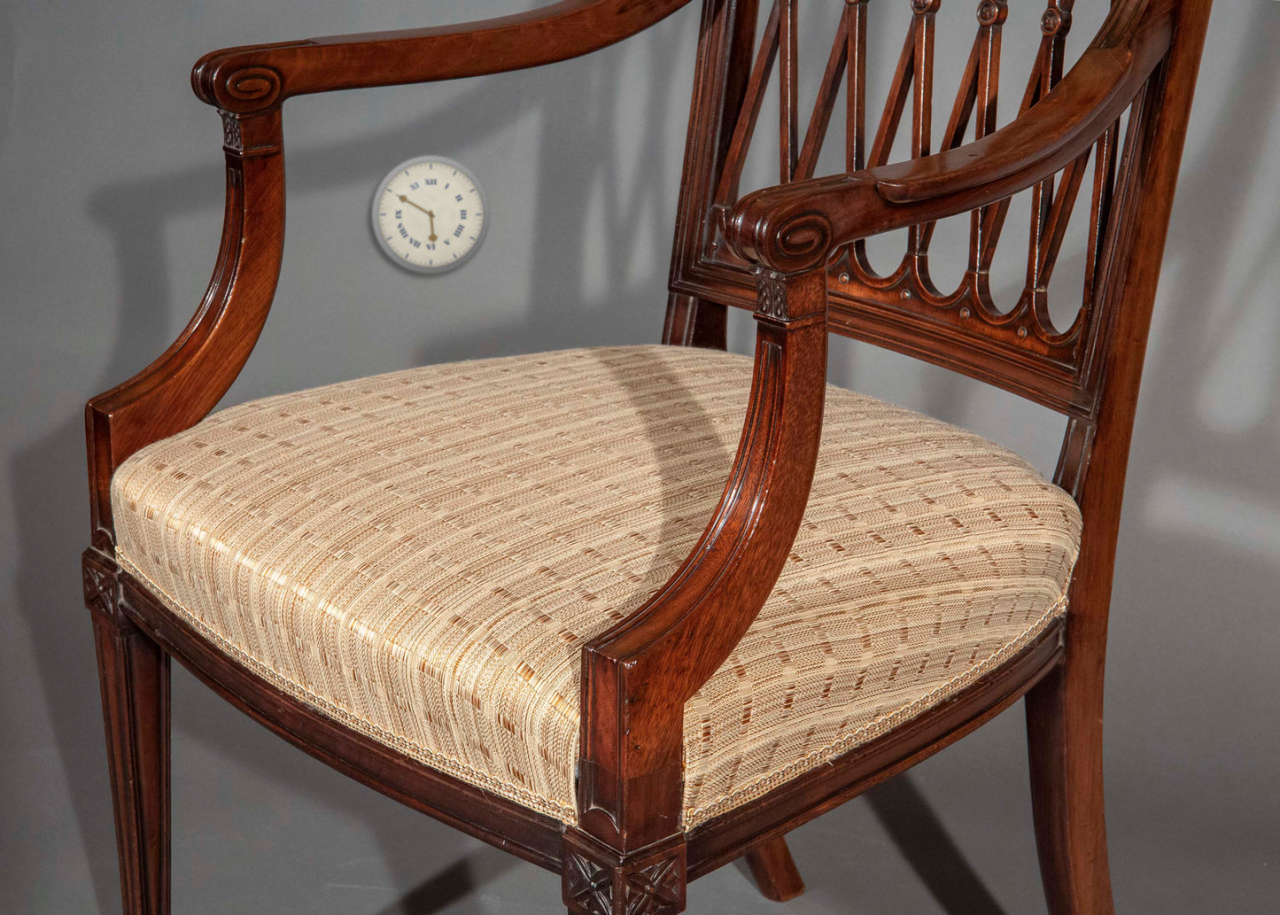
h=5 m=50
